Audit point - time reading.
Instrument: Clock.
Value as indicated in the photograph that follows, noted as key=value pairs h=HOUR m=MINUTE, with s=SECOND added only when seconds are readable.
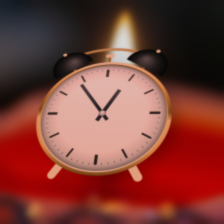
h=12 m=54
